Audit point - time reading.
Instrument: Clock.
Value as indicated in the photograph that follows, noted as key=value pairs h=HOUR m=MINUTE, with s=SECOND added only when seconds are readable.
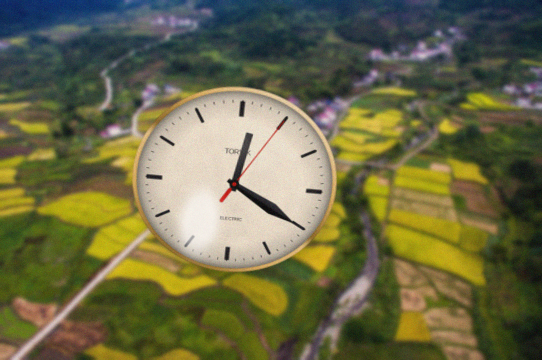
h=12 m=20 s=5
